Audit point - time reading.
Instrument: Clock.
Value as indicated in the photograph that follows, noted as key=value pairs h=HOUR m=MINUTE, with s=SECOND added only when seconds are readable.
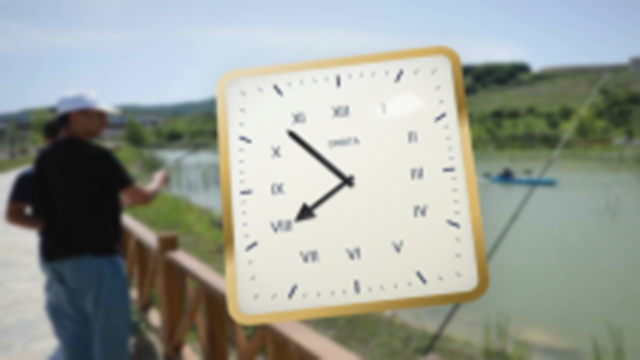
h=7 m=53
